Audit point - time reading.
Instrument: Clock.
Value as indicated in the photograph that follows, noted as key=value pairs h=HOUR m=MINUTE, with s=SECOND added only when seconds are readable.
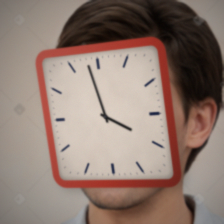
h=3 m=58
